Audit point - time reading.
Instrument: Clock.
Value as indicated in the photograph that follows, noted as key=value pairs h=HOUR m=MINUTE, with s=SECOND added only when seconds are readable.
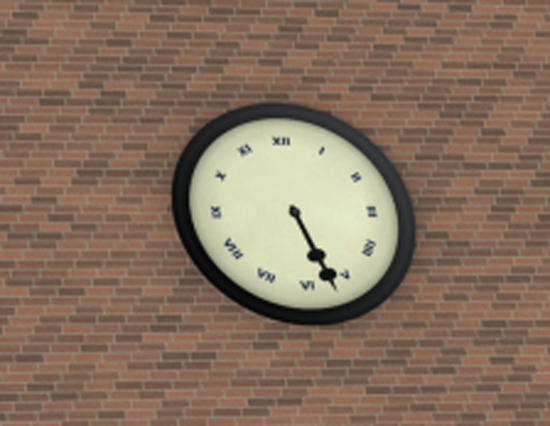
h=5 m=27
